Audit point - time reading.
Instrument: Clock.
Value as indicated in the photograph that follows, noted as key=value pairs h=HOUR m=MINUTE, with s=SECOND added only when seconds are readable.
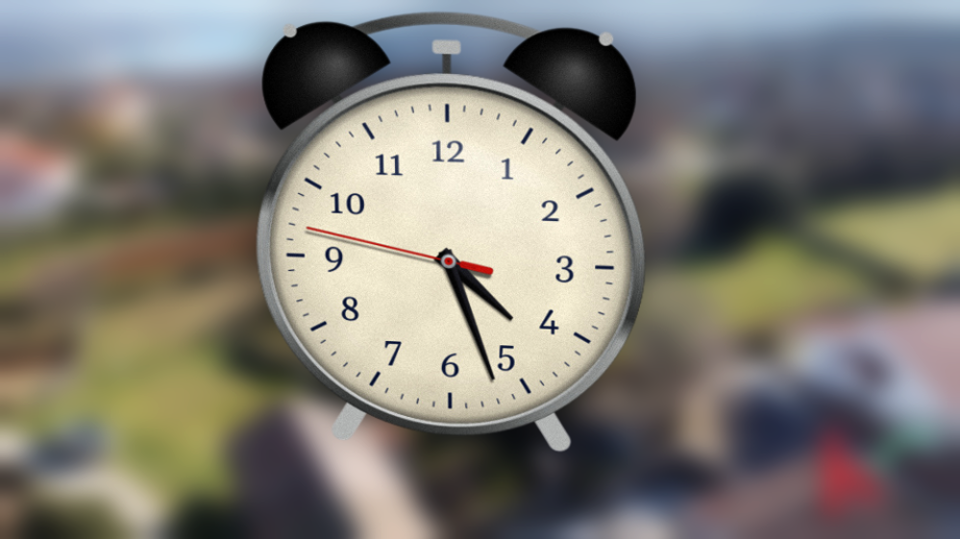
h=4 m=26 s=47
